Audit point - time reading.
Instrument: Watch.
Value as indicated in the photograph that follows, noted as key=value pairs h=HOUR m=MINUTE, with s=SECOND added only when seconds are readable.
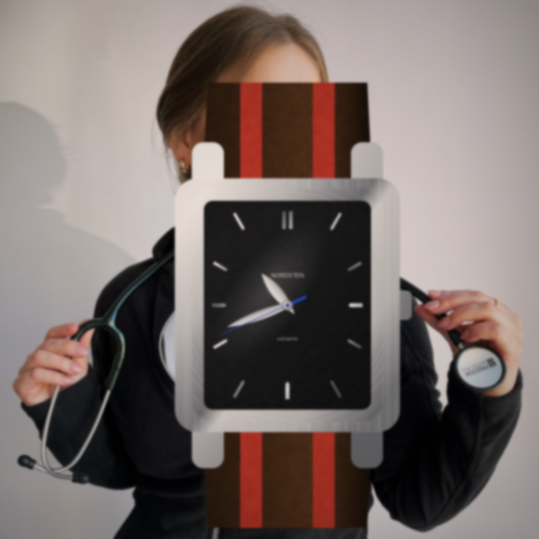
h=10 m=41 s=41
